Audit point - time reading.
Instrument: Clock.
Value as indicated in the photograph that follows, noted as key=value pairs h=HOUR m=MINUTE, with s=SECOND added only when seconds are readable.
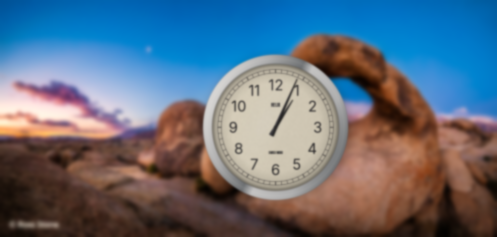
h=1 m=4
